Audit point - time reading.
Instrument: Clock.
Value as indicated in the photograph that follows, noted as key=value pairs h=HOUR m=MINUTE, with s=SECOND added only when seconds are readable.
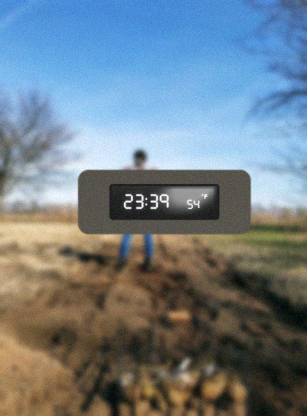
h=23 m=39
